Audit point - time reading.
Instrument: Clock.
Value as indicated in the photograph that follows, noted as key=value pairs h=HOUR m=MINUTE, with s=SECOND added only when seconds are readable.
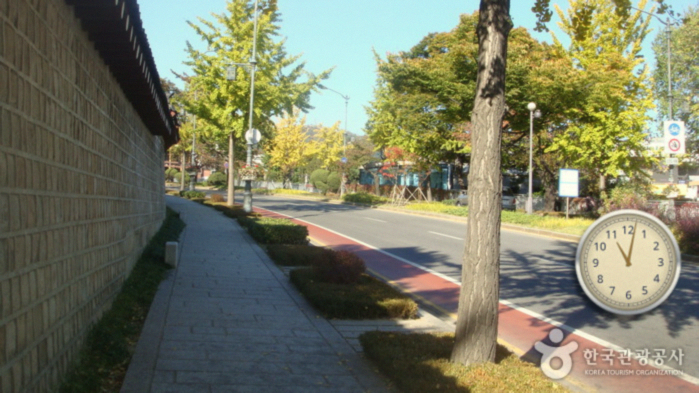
h=11 m=2
